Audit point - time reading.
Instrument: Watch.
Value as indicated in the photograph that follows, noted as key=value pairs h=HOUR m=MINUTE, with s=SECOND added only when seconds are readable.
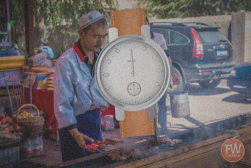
h=12 m=0
